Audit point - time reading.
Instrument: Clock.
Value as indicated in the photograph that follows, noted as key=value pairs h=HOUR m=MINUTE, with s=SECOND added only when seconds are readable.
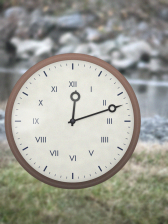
h=12 m=12
